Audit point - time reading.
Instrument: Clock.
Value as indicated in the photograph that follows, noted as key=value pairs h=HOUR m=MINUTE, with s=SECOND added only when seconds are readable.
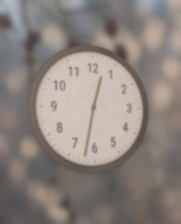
h=12 m=32
